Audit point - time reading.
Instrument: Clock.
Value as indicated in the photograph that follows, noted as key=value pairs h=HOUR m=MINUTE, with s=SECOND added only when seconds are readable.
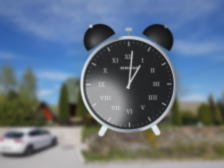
h=1 m=1
